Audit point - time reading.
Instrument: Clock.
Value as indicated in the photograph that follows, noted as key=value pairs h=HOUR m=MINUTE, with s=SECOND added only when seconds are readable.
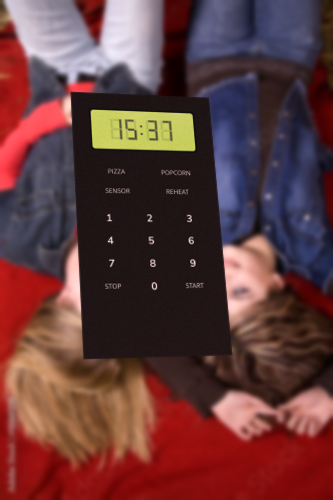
h=15 m=37
